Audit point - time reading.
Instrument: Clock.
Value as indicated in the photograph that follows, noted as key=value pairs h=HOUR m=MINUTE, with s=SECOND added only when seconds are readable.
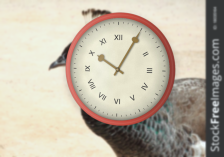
h=10 m=5
